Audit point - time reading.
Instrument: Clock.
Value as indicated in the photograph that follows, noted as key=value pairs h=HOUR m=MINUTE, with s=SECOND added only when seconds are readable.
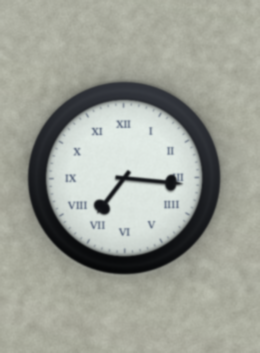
h=7 m=16
